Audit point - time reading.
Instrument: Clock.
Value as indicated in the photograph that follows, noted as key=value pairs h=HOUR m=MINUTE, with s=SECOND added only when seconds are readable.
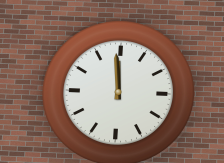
h=11 m=59
